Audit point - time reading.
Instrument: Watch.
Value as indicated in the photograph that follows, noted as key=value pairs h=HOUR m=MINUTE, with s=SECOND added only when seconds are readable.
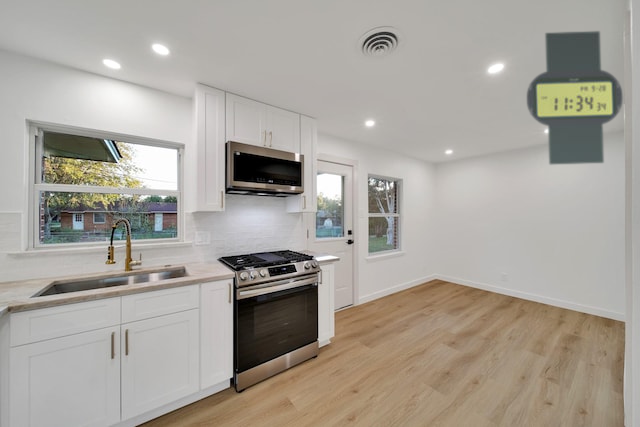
h=11 m=34
